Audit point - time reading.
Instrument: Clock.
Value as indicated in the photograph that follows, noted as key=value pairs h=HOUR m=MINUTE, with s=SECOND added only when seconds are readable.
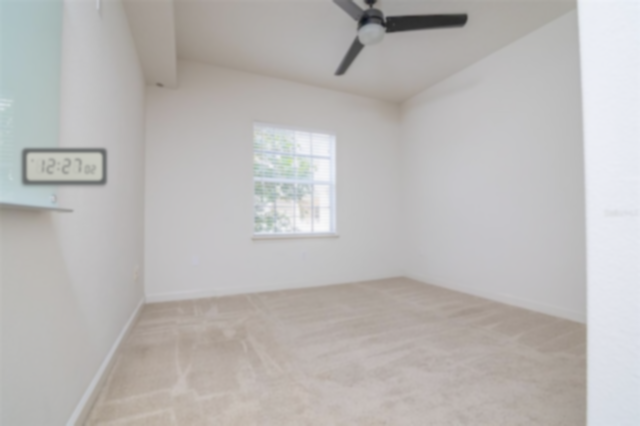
h=12 m=27
